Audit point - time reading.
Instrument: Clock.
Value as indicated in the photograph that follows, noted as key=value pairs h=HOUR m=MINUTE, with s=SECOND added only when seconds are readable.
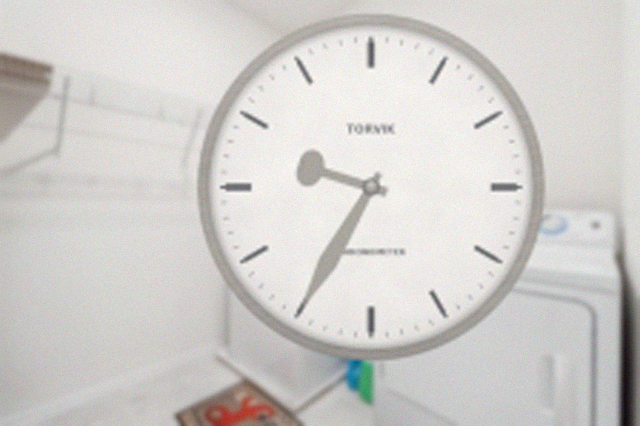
h=9 m=35
